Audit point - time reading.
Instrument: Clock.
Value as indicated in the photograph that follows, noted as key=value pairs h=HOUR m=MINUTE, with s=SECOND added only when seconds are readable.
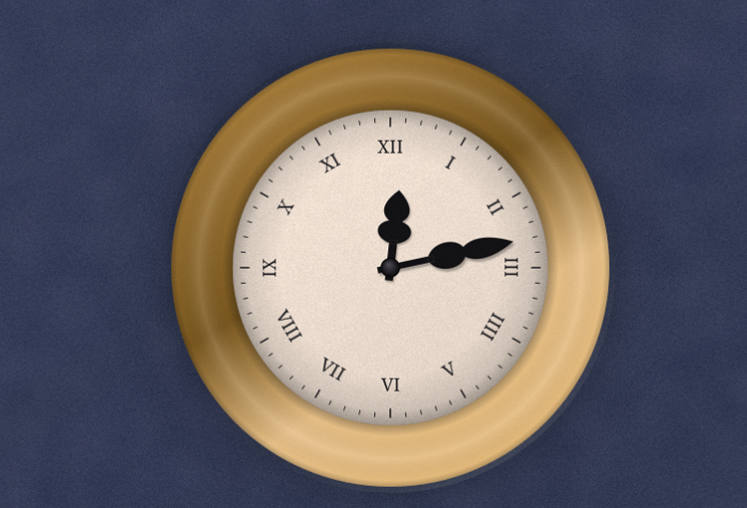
h=12 m=13
